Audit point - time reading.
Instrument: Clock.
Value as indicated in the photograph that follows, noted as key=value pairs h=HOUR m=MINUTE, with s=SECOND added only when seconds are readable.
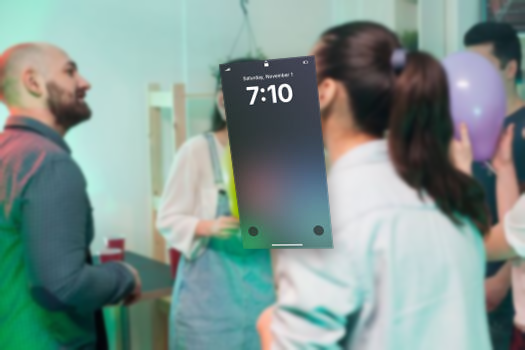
h=7 m=10
